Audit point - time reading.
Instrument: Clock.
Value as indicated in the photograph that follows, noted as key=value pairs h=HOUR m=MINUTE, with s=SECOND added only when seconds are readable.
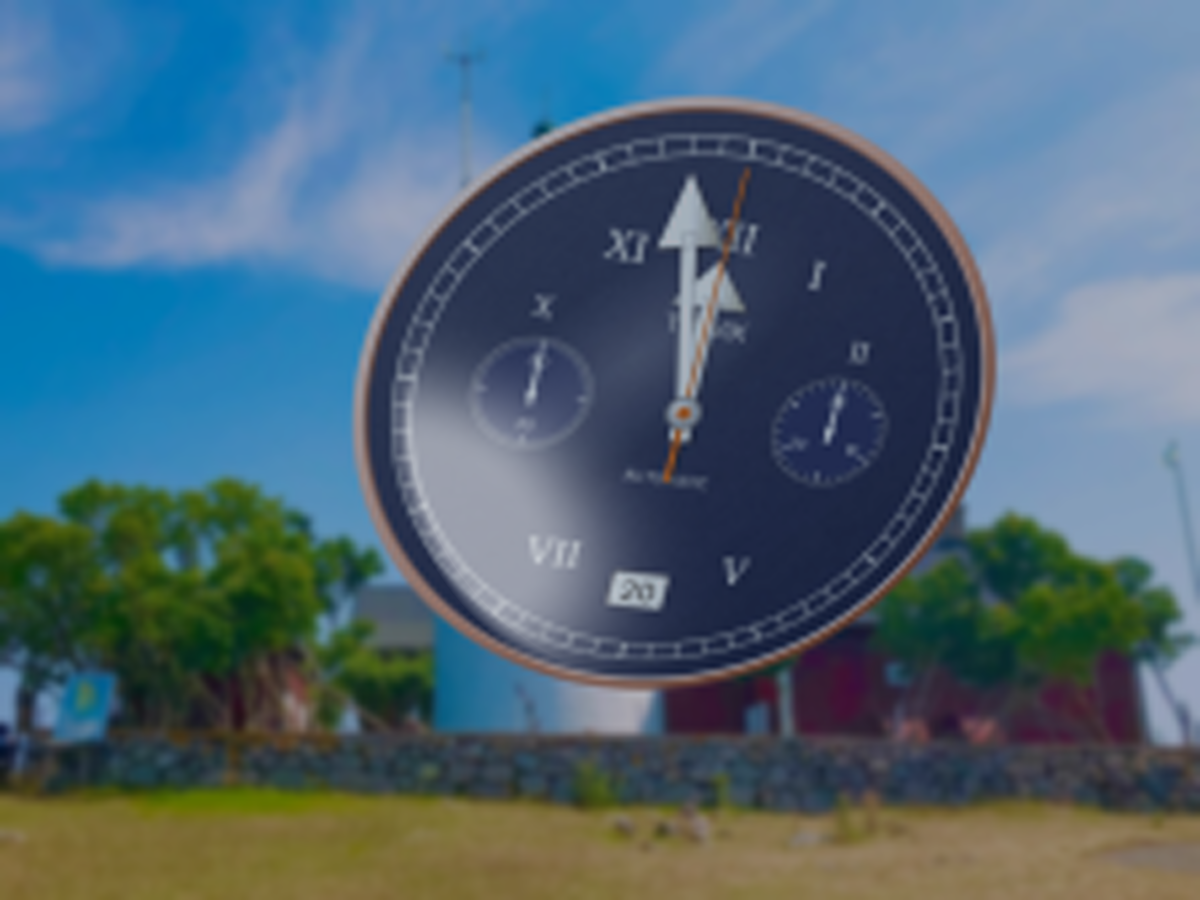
h=11 m=58
